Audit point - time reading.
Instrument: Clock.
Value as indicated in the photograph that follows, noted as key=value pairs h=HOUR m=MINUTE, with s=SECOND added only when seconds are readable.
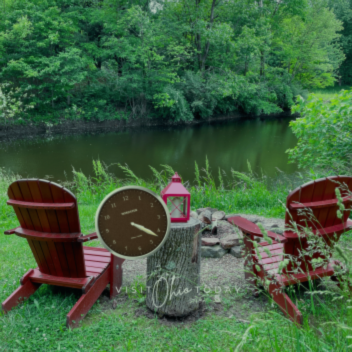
h=4 m=22
